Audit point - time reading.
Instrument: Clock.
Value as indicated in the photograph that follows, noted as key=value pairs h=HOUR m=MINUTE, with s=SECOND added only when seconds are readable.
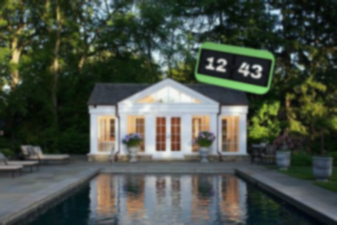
h=12 m=43
